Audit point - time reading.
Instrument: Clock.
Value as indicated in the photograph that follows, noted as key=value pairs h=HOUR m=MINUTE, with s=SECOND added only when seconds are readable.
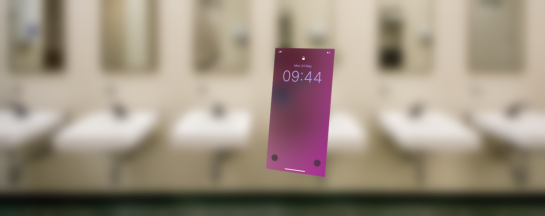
h=9 m=44
